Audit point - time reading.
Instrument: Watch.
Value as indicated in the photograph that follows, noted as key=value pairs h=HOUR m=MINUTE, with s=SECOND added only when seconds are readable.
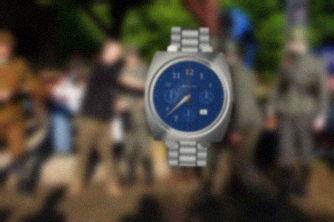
h=7 m=38
